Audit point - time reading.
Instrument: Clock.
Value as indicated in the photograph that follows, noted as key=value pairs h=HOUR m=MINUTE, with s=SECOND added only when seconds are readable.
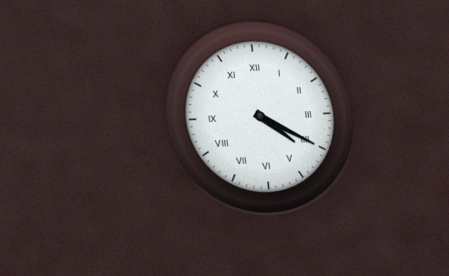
h=4 m=20
